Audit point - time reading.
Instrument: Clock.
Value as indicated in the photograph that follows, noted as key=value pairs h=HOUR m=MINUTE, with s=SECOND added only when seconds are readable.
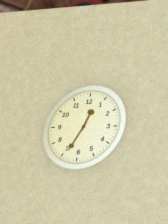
h=12 m=34
